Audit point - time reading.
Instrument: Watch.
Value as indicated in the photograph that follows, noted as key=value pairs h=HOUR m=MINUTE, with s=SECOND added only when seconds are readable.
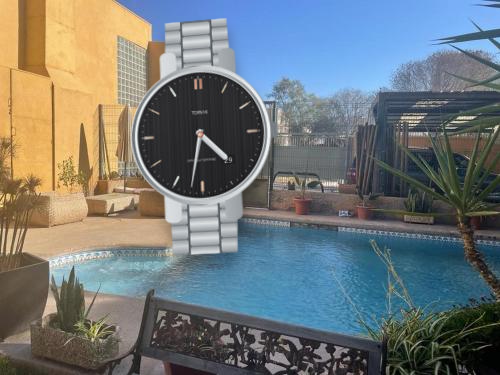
h=4 m=32
